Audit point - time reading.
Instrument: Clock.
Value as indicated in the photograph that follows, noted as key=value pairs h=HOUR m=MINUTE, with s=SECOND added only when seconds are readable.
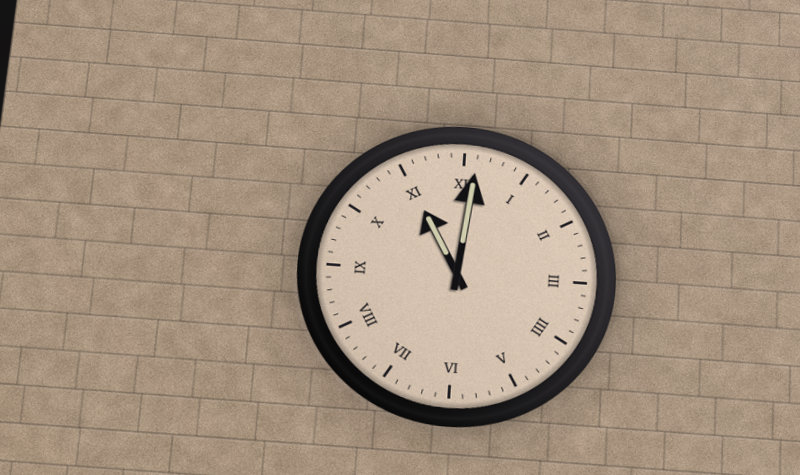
h=11 m=1
